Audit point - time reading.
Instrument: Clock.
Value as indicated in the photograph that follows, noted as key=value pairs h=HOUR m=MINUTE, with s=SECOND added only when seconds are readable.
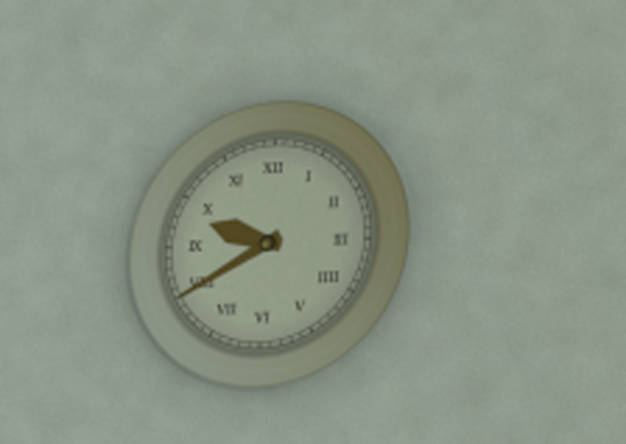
h=9 m=40
